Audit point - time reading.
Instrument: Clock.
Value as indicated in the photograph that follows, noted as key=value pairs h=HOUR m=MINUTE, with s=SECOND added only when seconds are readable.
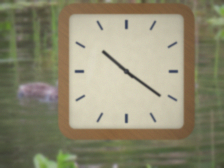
h=10 m=21
